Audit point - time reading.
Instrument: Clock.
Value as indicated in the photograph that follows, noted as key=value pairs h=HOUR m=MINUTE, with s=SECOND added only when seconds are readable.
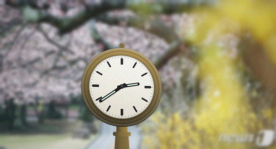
h=2 m=39
